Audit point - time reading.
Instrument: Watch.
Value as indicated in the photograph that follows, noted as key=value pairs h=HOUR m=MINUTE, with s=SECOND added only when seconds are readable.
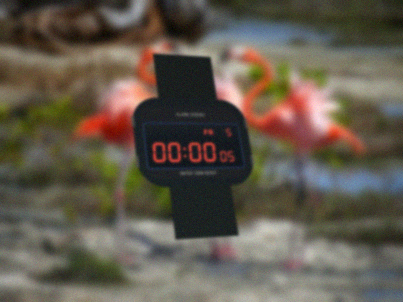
h=0 m=0
